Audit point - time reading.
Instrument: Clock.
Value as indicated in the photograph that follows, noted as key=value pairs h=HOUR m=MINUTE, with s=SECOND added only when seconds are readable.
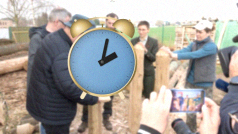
h=2 m=2
